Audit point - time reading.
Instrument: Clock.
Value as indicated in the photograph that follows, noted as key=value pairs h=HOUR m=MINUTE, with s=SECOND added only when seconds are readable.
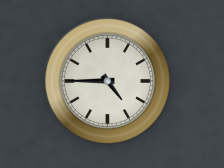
h=4 m=45
